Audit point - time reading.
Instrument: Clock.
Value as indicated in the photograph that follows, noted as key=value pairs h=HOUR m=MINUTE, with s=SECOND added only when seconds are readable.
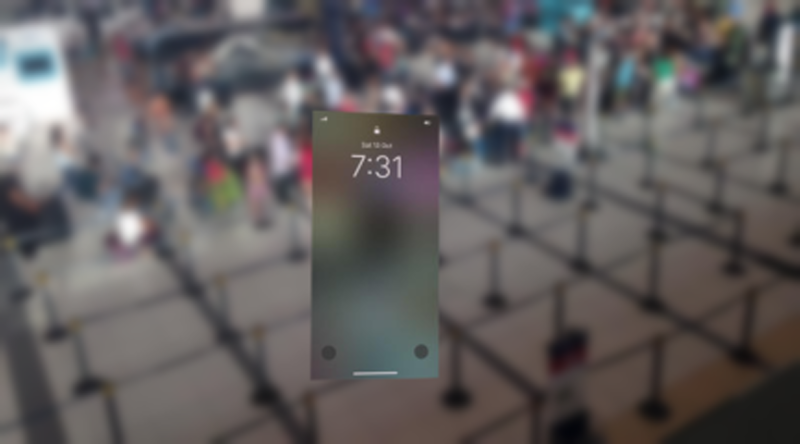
h=7 m=31
